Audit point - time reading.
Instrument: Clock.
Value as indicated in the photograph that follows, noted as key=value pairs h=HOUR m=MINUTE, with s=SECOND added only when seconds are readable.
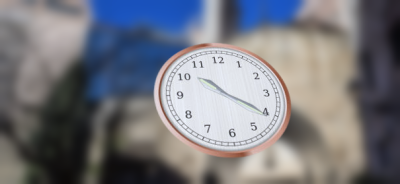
h=10 m=21
